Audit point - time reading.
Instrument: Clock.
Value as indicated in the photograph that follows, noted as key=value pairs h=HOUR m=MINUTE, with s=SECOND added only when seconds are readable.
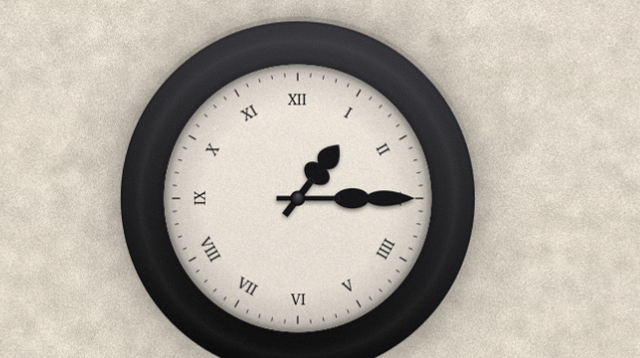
h=1 m=15
